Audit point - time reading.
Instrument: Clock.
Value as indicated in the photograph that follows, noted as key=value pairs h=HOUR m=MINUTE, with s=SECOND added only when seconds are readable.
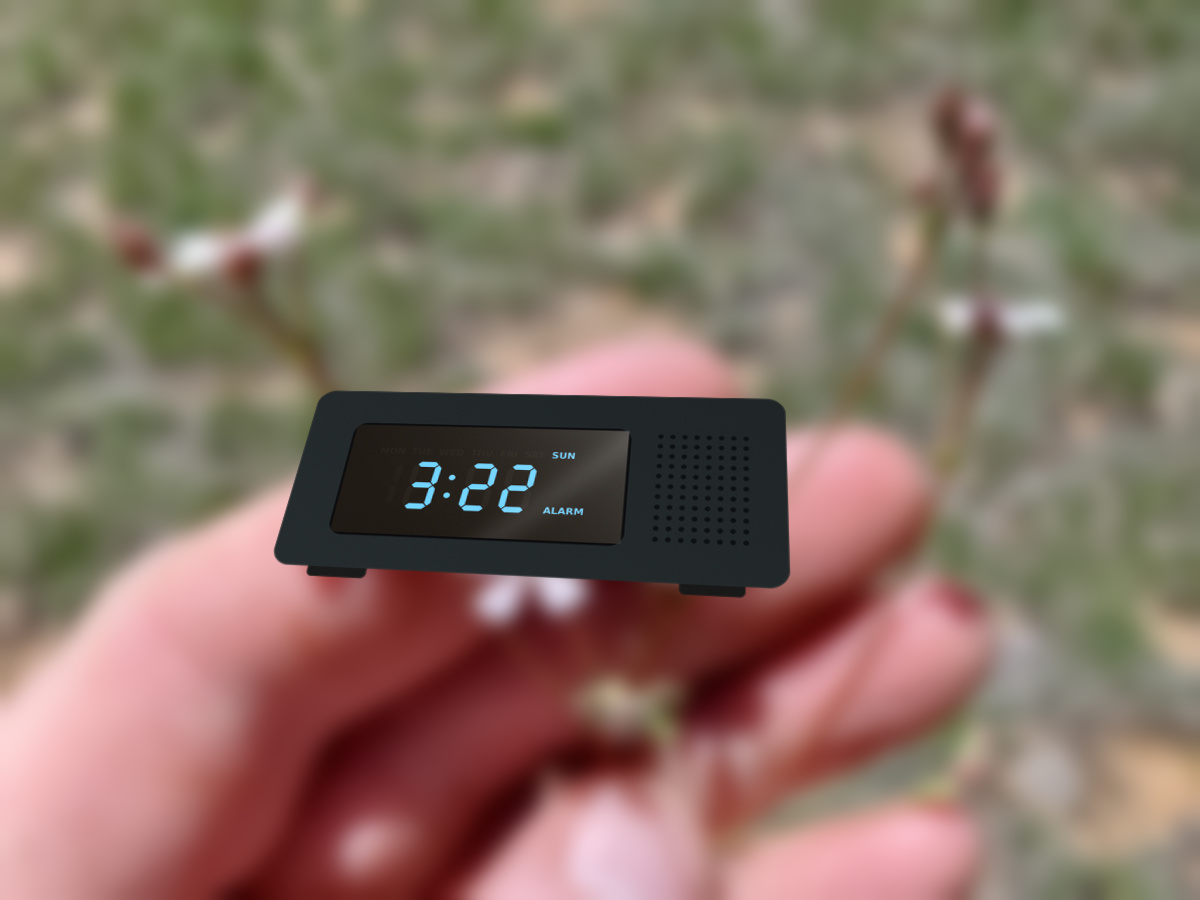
h=3 m=22
